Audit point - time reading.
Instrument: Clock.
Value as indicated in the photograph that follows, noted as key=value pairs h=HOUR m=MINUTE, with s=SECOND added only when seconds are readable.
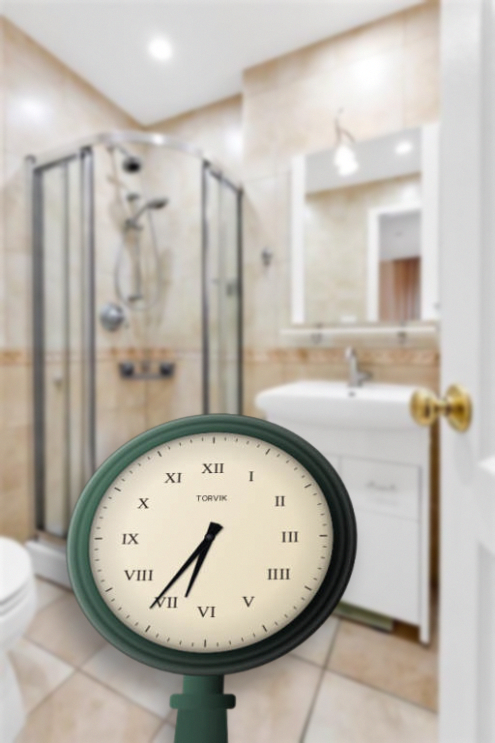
h=6 m=36
